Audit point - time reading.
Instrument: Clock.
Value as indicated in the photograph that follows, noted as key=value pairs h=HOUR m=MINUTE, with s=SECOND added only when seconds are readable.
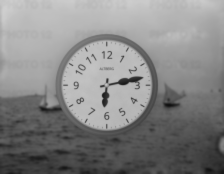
h=6 m=13
